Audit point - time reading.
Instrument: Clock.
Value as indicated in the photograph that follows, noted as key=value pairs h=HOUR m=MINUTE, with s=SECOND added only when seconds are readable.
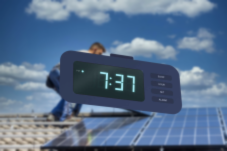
h=7 m=37
